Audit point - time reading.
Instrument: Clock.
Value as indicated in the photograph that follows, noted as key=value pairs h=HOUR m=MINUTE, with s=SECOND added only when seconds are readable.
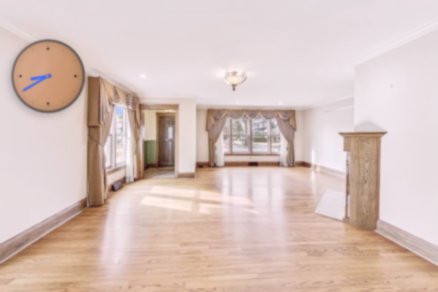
h=8 m=40
